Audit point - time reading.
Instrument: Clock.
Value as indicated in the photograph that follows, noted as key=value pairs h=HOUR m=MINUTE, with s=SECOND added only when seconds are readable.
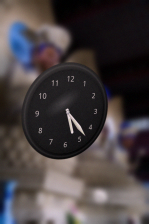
h=5 m=23
